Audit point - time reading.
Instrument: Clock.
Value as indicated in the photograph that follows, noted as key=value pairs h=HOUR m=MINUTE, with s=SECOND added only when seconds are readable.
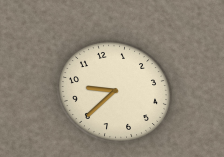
h=9 m=40
